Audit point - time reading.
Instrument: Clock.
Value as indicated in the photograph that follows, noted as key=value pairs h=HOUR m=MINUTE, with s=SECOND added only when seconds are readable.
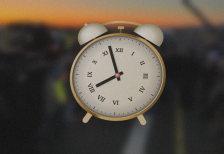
h=7 m=57
